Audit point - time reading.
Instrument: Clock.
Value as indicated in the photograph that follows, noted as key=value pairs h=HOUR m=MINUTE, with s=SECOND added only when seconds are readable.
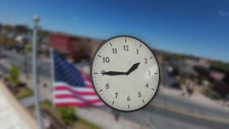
h=1 m=45
